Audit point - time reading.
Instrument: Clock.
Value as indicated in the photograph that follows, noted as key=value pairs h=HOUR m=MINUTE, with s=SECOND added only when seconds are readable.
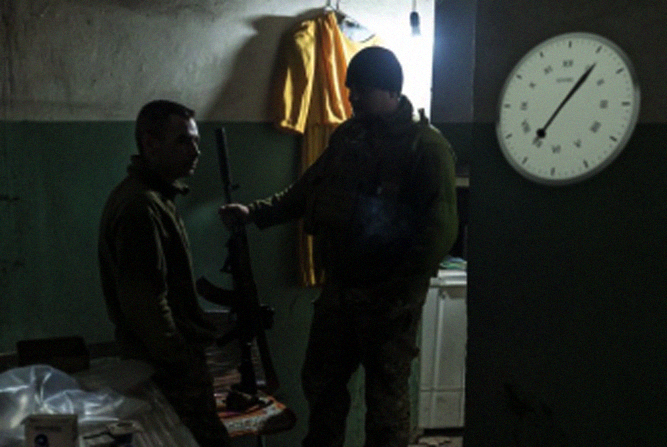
h=7 m=6
